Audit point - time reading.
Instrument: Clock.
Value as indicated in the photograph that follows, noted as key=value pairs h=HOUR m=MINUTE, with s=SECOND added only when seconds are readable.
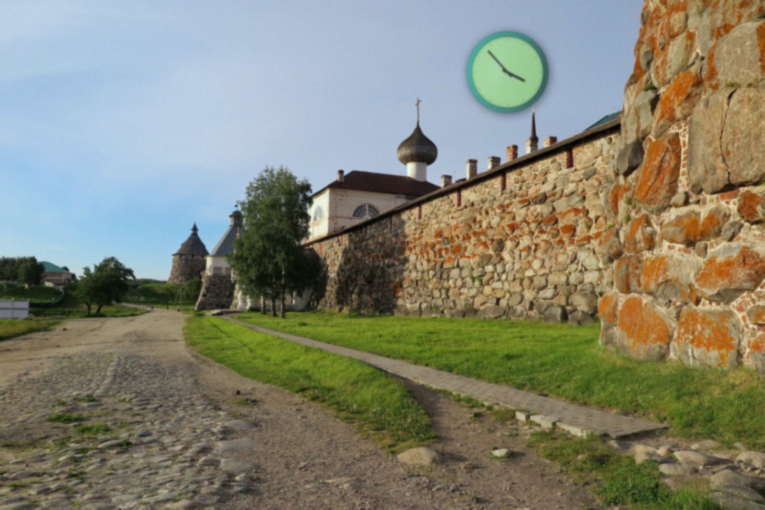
h=3 m=53
